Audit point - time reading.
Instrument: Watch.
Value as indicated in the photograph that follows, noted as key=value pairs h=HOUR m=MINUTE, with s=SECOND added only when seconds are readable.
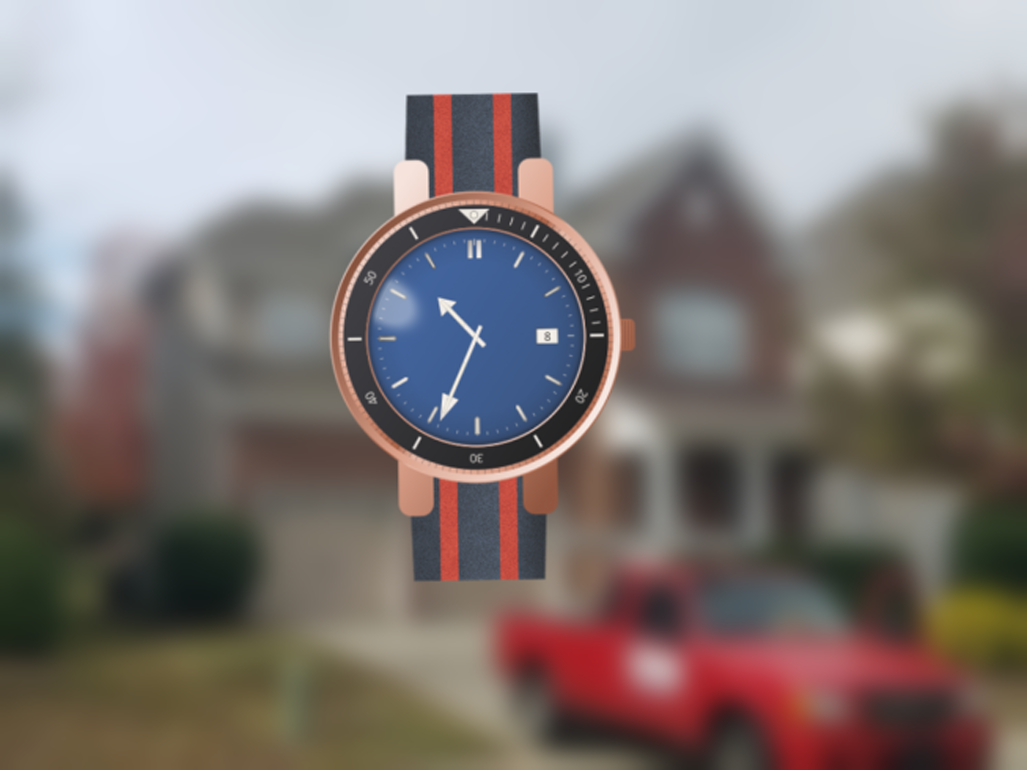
h=10 m=34
